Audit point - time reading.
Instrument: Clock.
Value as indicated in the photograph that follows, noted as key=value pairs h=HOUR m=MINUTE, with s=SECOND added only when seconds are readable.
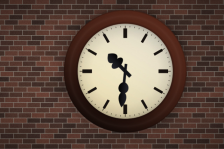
h=10 m=31
